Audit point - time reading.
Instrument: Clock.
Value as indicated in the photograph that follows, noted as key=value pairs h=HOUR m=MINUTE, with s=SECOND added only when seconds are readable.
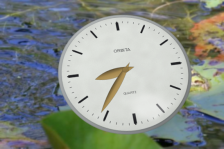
h=8 m=36
